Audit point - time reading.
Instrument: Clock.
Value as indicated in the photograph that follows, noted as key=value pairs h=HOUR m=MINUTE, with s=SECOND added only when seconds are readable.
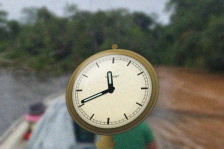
h=11 m=41
